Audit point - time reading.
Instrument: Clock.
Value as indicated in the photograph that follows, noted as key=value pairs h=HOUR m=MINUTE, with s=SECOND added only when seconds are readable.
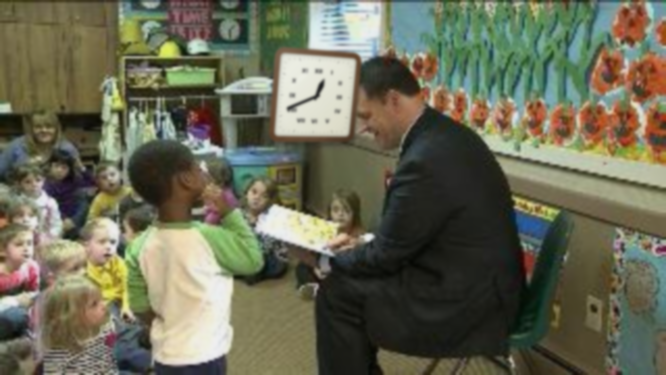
h=12 m=41
